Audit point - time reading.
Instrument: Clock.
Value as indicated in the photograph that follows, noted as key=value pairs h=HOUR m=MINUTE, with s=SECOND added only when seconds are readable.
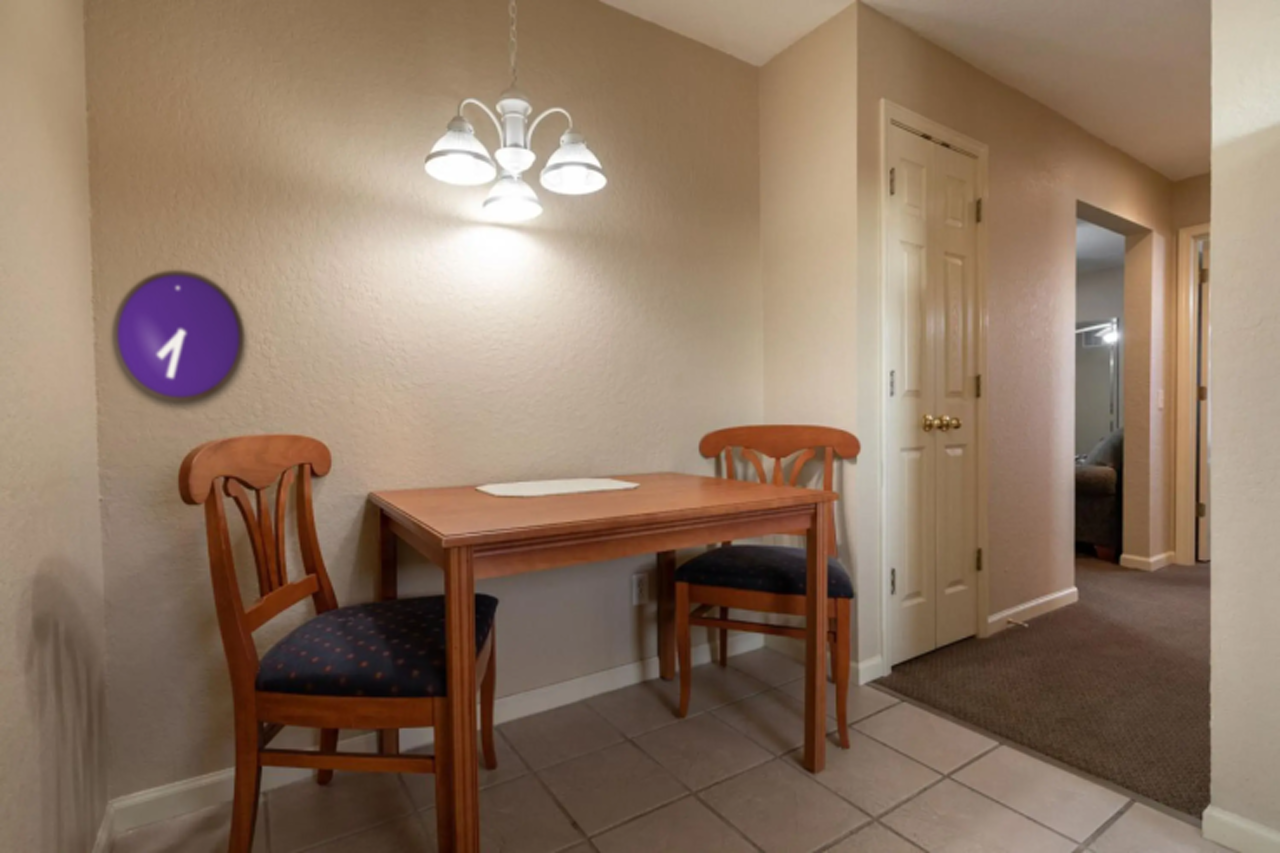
h=7 m=33
